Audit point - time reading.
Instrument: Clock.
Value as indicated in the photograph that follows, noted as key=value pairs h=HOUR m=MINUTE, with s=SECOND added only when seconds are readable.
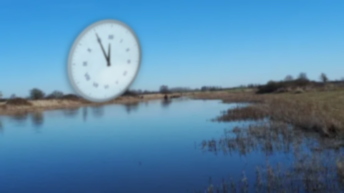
h=11 m=55
